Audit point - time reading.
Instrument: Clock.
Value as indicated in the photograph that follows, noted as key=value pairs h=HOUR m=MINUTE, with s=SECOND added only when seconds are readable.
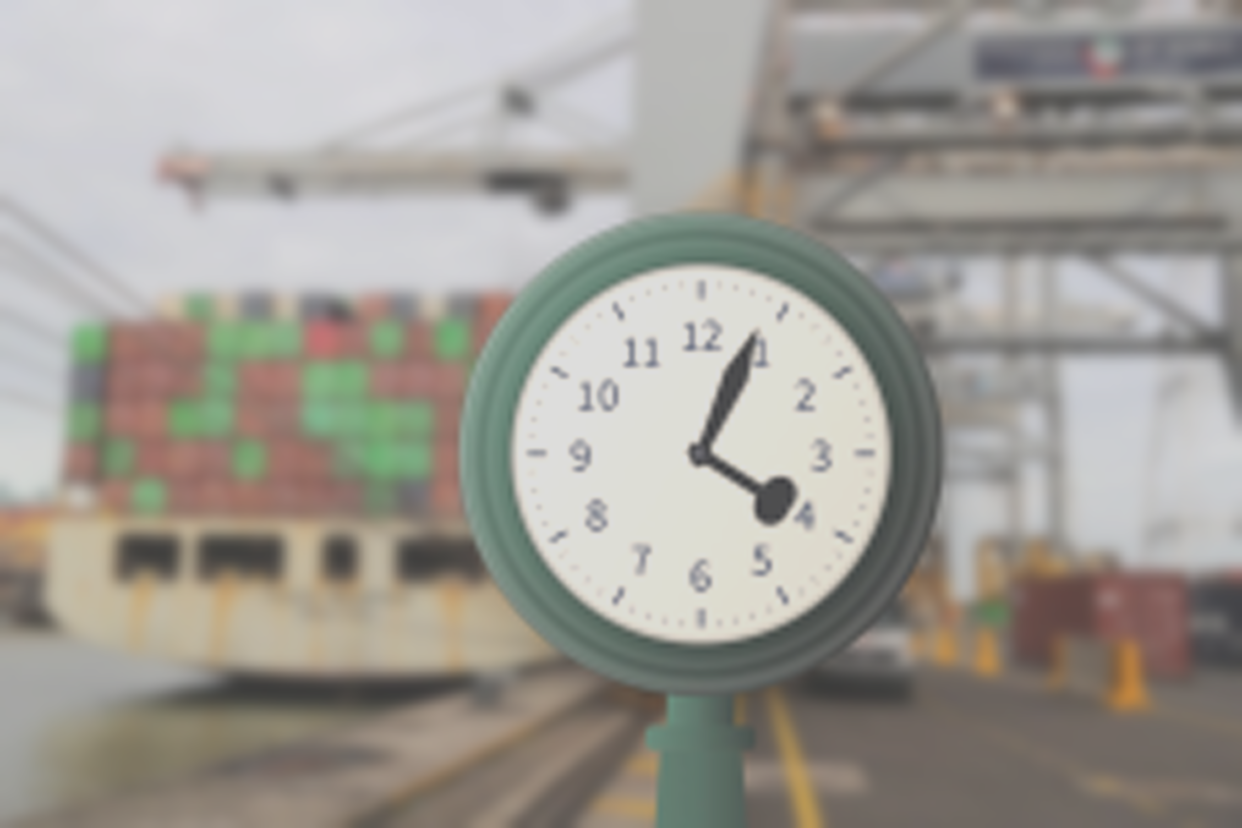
h=4 m=4
